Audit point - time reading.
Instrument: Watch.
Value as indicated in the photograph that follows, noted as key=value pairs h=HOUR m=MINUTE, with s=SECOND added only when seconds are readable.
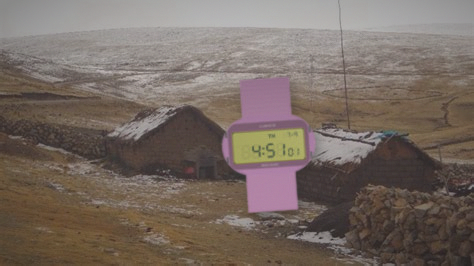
h=4 m=51
